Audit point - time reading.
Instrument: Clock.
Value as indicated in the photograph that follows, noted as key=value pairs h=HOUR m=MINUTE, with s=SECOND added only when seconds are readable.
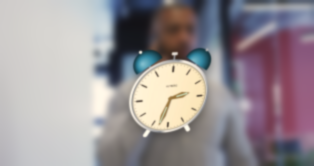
h=2 m=33
